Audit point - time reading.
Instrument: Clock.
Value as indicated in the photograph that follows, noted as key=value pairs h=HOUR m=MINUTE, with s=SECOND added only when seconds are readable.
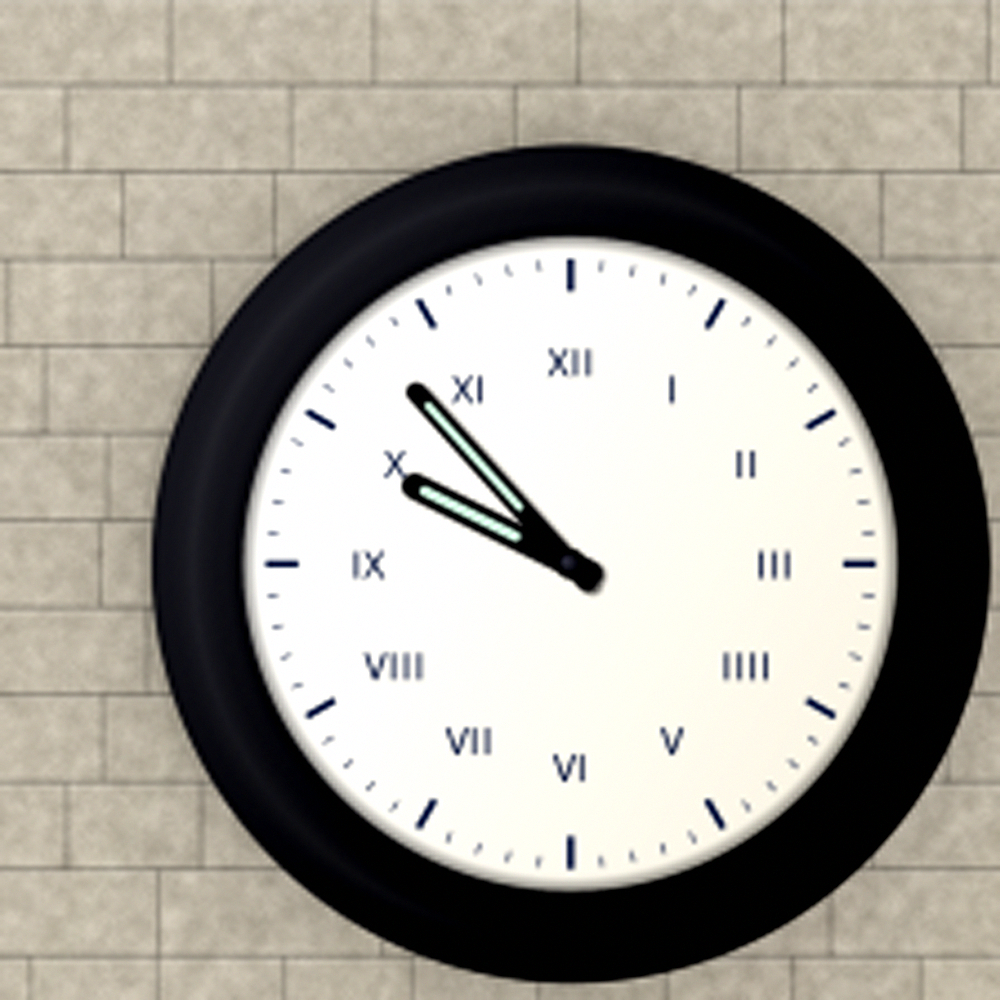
h=9 m=53
